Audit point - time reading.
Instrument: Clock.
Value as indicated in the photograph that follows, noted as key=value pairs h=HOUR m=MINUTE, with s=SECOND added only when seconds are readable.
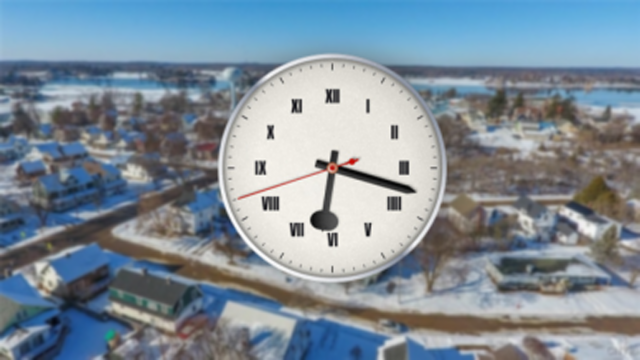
h=6 m=17 s=42
